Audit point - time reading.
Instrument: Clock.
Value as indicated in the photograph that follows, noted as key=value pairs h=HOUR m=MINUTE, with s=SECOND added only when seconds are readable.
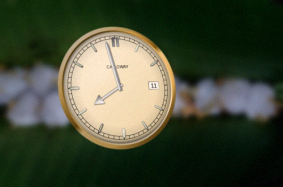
h=7 m=58
